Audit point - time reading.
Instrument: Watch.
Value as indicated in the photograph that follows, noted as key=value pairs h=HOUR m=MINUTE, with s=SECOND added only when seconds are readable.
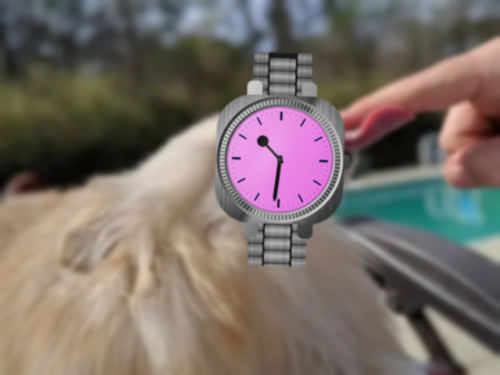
h=10 m=31
